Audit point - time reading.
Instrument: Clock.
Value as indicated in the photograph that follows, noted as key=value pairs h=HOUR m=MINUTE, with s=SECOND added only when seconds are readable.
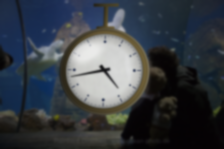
h=4 m=43
